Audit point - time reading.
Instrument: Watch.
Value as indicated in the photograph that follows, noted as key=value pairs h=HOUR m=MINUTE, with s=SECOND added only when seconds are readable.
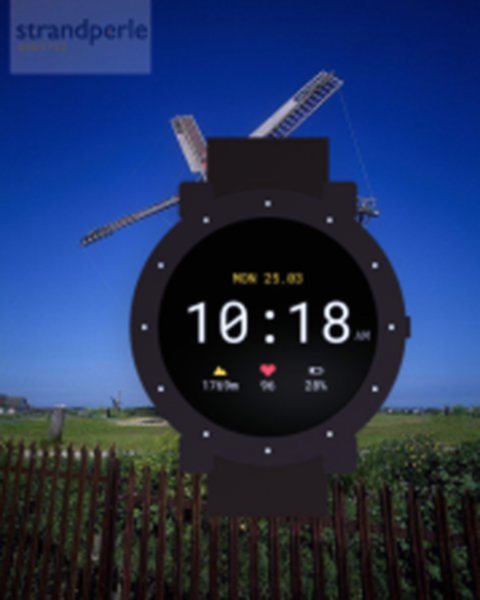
h=10 m=18
